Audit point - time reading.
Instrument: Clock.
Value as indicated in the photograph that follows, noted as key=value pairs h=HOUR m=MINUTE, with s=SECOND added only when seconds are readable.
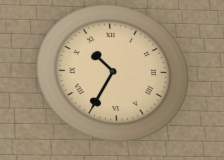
h=10 m=35
